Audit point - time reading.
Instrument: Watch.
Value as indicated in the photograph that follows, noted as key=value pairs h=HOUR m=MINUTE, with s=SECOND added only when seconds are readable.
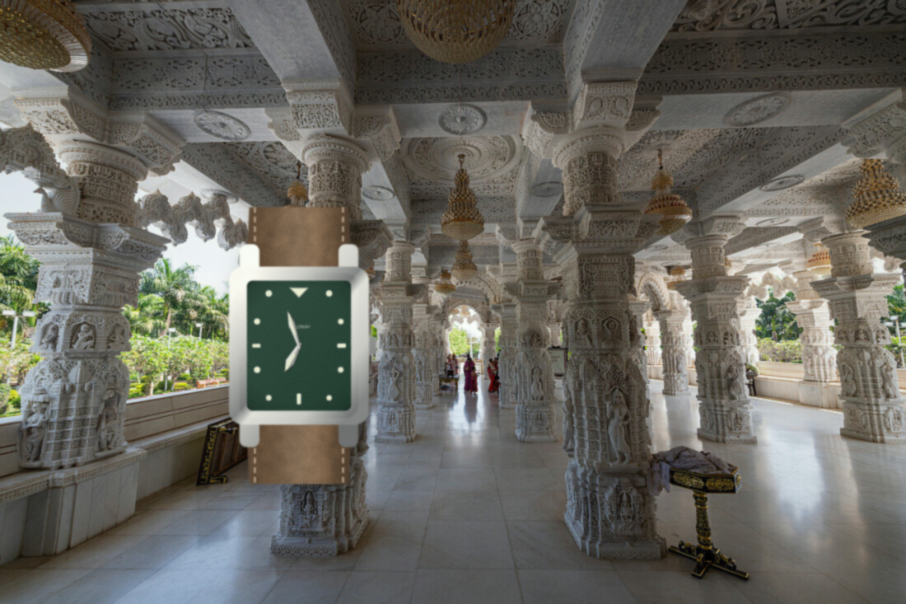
h=6 m=57
